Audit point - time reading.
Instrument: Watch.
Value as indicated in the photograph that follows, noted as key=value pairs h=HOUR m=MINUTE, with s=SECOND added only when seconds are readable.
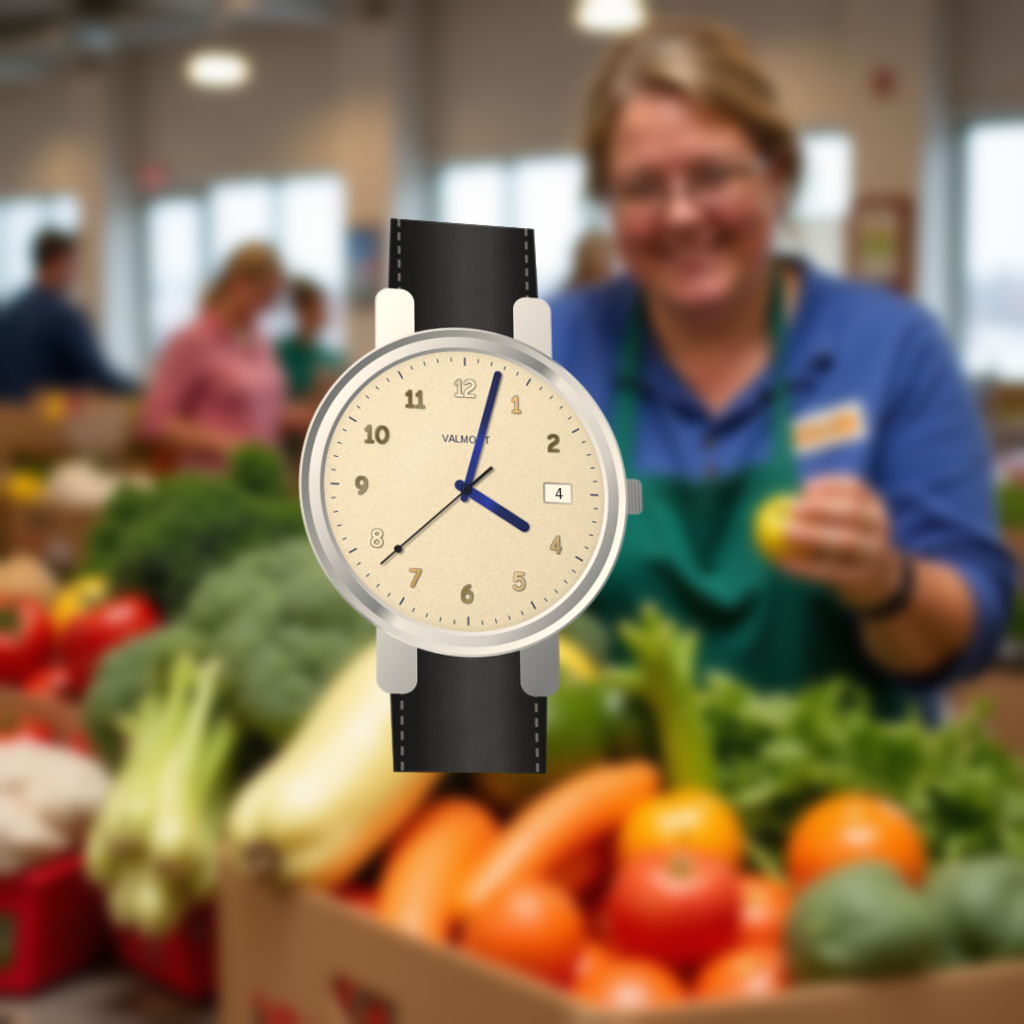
h=4 m=2 s=38
